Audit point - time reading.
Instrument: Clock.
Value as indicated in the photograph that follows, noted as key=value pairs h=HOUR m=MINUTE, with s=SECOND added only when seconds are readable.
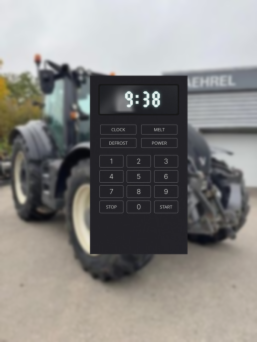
h=9 m=38
